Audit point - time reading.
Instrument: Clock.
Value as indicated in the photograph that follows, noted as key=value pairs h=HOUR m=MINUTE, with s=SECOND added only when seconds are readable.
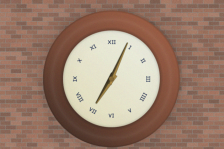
h=7 m=4
